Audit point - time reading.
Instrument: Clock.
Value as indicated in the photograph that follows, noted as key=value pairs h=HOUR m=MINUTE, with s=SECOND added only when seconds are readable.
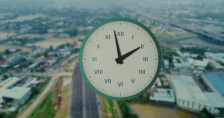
h=1 m=58
